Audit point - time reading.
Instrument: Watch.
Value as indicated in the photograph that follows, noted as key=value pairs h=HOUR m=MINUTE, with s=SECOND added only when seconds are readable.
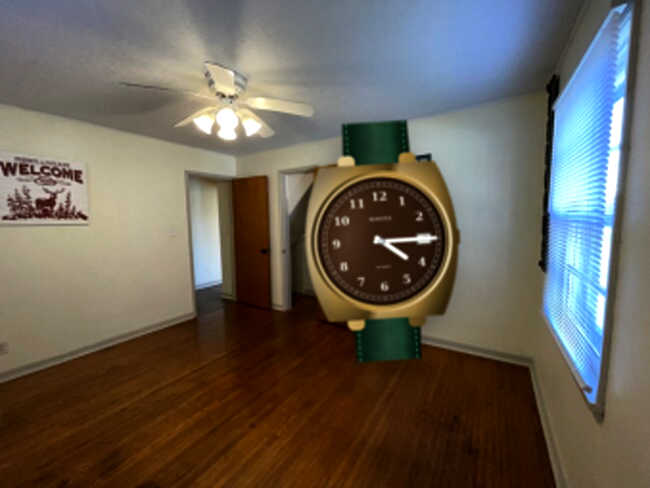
h=4 m=15
